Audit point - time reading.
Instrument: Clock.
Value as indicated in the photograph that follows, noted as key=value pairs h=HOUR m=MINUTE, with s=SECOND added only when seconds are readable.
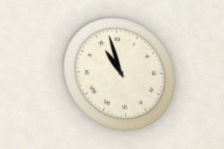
h=10 m=58
